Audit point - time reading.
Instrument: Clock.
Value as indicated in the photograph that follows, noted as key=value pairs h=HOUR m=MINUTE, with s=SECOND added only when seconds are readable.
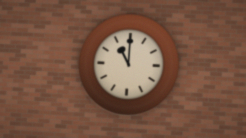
h=11 m=0
